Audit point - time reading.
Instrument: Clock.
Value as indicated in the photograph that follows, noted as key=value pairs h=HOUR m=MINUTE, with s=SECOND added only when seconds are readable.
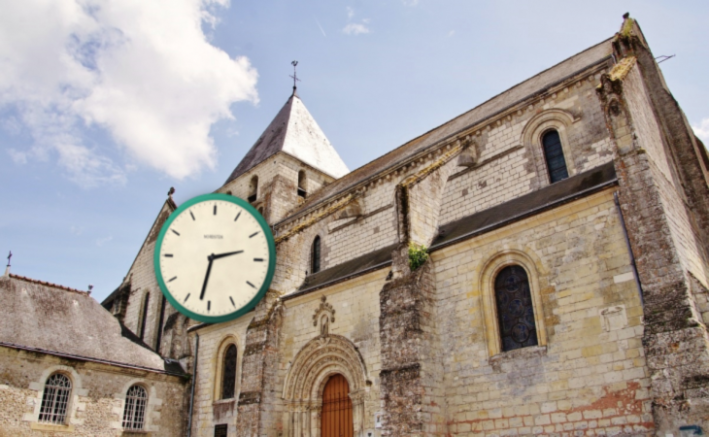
h=2 m=32
